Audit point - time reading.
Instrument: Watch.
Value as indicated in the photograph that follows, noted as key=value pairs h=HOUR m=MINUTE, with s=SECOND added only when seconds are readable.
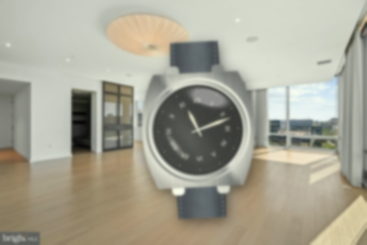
h=11 m=12
